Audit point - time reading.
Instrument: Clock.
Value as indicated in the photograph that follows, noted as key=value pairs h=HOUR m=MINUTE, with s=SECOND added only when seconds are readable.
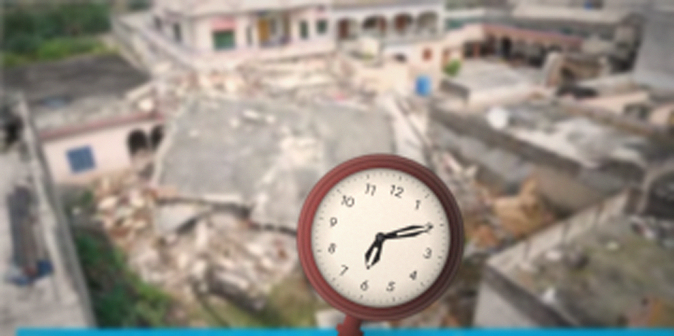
h=6 m=10
